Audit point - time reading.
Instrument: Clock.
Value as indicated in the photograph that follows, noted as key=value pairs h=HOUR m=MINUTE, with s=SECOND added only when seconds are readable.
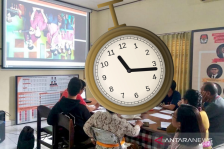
h=11 m=17
